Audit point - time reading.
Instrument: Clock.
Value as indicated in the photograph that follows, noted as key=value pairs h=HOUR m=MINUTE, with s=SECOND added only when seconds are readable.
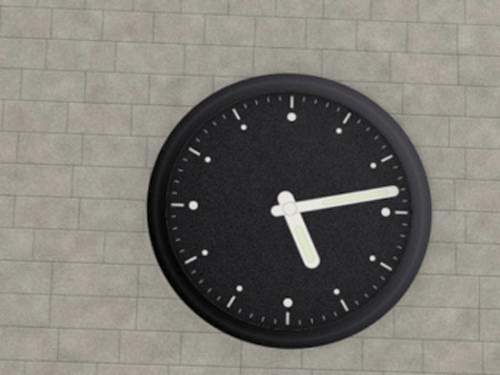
h=5 m=13
